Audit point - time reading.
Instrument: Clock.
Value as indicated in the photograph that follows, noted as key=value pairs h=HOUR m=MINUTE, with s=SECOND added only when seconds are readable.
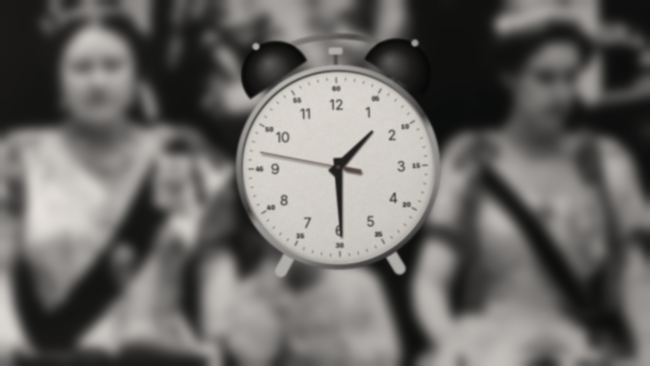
h=1 m=29 s=47
